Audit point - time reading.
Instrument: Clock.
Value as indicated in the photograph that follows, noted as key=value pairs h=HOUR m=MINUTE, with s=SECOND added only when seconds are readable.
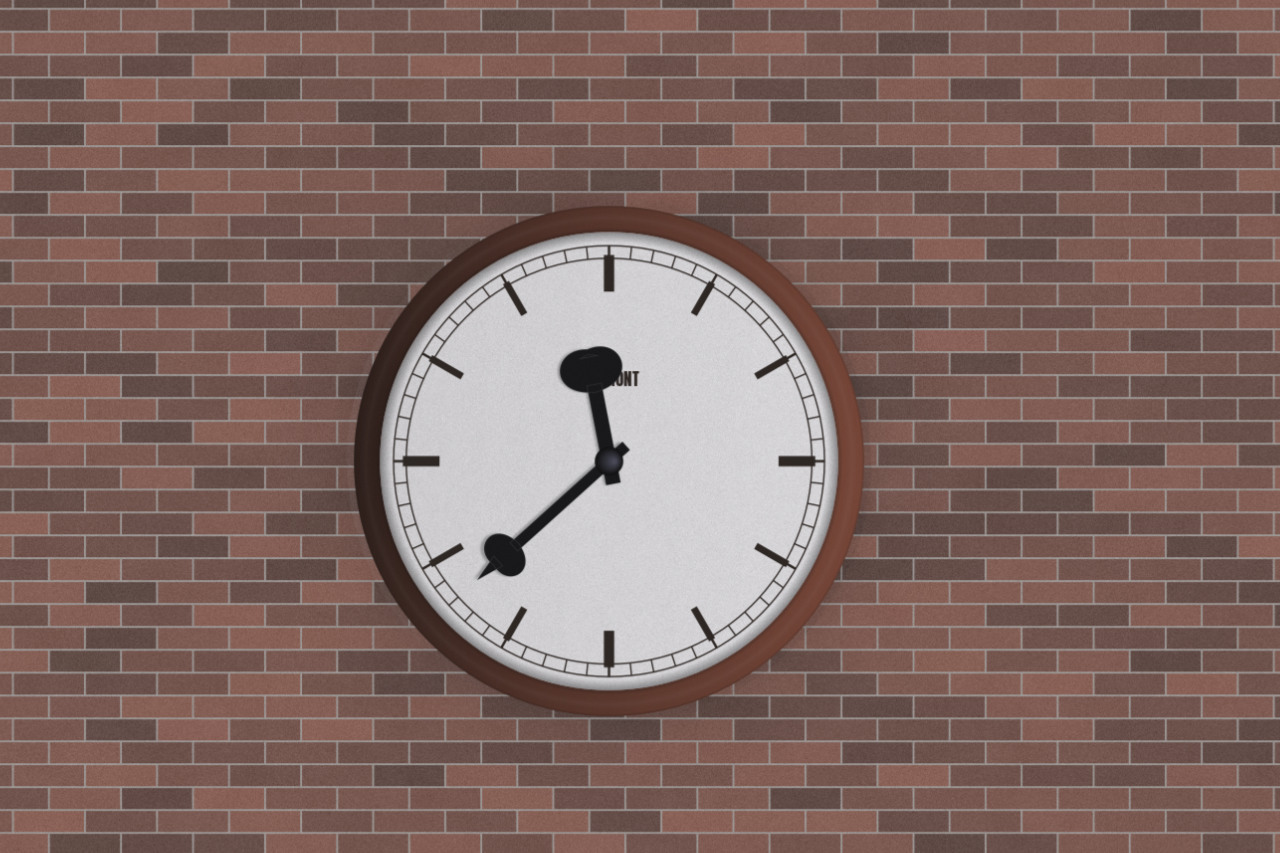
h=11 m=38
